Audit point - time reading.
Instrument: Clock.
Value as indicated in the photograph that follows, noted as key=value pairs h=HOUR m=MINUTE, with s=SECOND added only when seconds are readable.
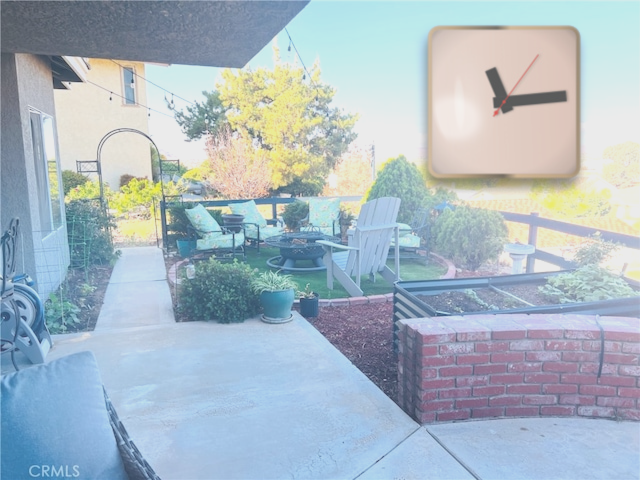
h=11 m=14 s=6
